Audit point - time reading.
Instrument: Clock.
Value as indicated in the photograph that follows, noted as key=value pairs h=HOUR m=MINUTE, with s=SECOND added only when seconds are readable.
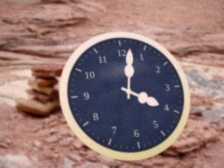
h=4 m=2
